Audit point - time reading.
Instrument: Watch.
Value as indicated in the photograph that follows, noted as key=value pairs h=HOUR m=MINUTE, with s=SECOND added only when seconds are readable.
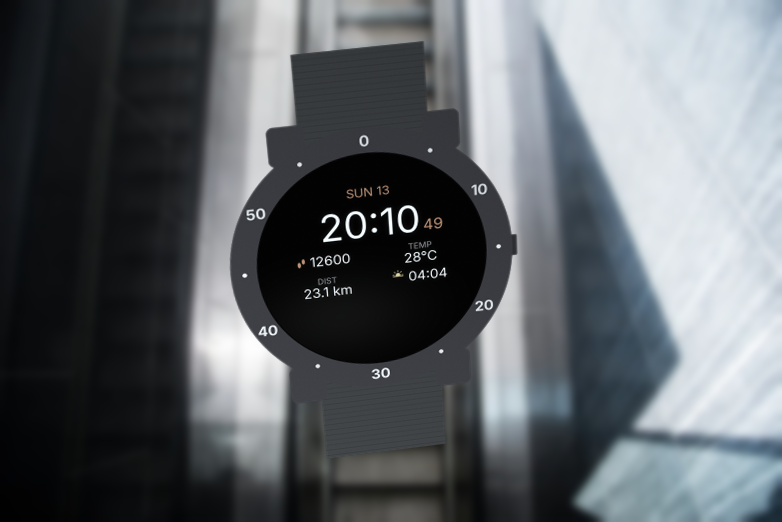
h=20 m=10 s=49
